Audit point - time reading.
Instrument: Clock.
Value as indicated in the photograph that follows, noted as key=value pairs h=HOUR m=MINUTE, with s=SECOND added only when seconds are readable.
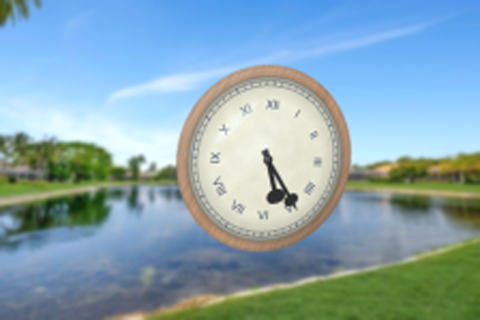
h=5 m=24
